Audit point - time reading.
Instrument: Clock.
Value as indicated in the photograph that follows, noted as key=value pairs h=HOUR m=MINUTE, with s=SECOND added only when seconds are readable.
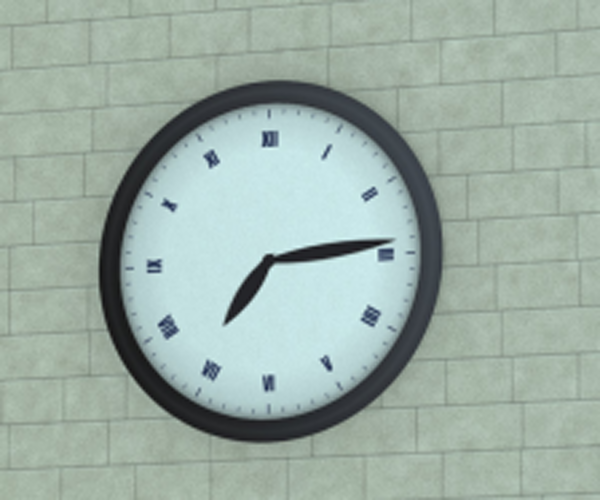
h=7 m=14
